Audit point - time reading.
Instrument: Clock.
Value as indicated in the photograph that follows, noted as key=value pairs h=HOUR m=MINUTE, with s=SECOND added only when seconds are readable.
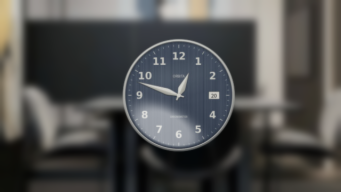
h=12 m=48
